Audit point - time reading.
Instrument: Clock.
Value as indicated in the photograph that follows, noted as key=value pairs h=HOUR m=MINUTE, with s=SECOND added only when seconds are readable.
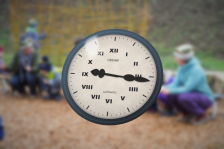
h=9 m=16
